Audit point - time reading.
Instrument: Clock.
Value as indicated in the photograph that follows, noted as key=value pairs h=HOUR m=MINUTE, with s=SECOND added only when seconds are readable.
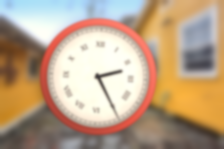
h=2 m=25
